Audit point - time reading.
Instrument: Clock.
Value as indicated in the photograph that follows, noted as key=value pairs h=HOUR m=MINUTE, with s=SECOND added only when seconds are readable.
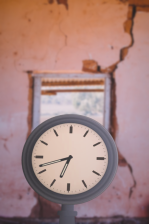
h=6 m=42
